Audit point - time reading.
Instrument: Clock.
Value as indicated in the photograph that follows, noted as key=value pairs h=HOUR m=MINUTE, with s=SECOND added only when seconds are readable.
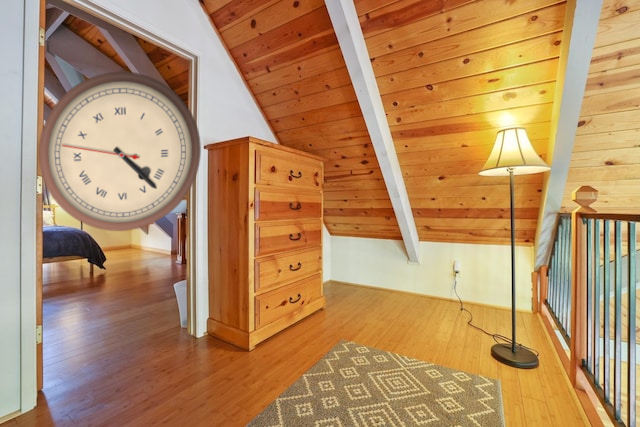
h=4 m=22 s=47
